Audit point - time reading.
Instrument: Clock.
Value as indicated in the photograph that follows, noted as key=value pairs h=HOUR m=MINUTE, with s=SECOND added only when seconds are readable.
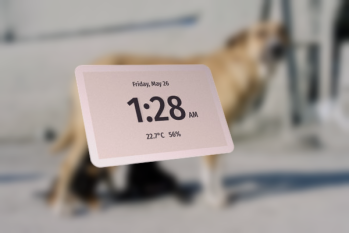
h=1 m=28
